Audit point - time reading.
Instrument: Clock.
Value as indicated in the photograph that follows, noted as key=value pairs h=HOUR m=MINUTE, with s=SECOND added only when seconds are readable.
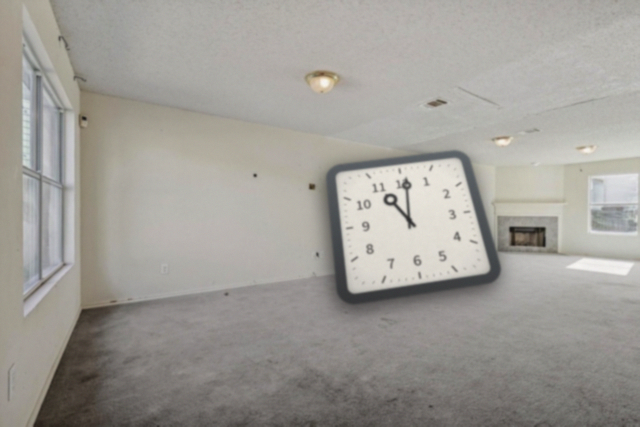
h=11 m=1
